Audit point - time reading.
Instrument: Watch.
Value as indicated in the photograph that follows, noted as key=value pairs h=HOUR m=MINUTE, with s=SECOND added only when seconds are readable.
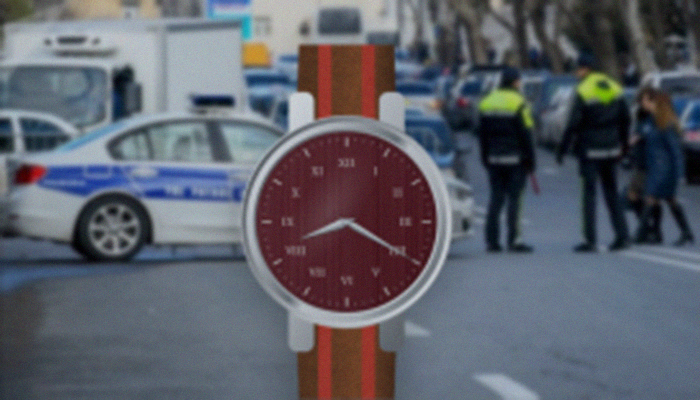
h=8 m=20
